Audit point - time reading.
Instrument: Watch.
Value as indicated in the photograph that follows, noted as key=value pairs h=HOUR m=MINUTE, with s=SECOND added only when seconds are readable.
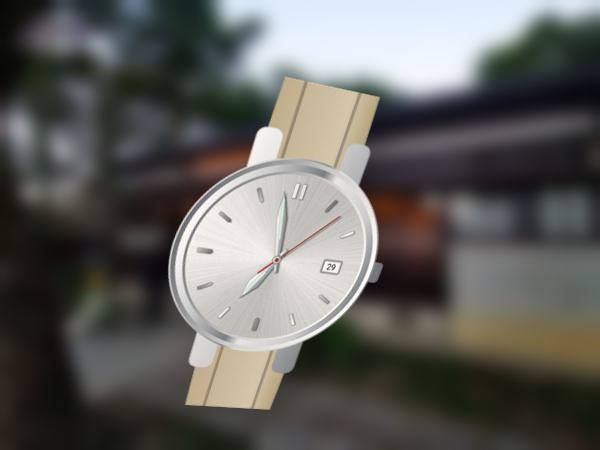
h=6 m=58 s=7
